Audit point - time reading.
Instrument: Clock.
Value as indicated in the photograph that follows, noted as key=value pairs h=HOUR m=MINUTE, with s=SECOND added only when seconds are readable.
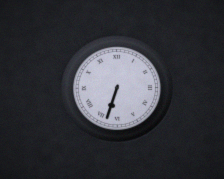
h=6 m=33
